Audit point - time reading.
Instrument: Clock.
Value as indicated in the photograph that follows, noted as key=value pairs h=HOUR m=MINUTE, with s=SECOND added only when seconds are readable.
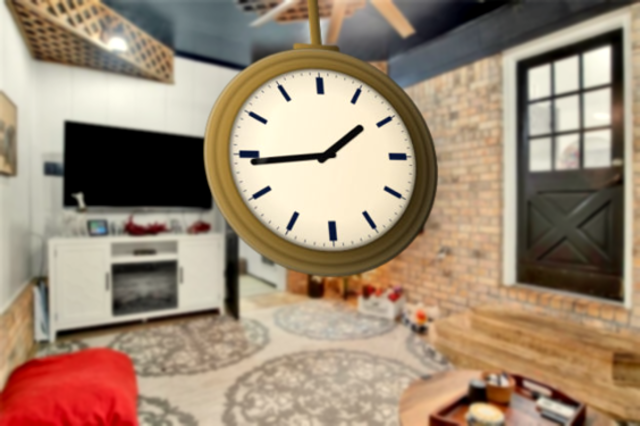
h=1 m=44
